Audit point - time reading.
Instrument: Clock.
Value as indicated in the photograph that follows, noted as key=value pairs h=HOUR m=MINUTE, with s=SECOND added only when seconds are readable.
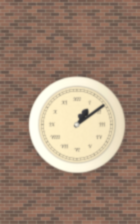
h=1 m=9
